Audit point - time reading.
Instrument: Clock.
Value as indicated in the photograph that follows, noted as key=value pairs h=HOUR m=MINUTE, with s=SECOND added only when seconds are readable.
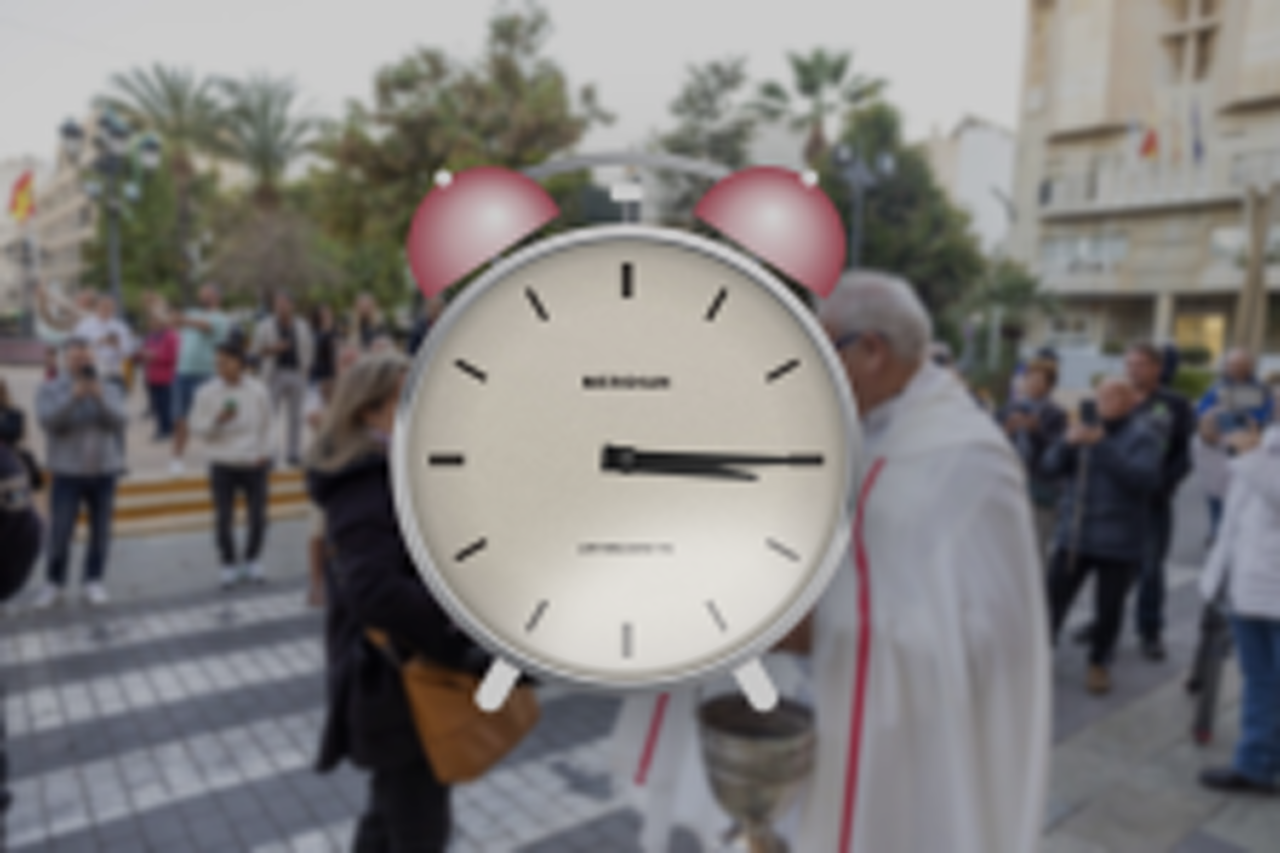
h=3 m=15
